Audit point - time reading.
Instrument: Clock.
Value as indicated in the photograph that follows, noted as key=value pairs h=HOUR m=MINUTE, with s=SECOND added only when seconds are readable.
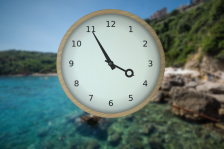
h=3 m=55
